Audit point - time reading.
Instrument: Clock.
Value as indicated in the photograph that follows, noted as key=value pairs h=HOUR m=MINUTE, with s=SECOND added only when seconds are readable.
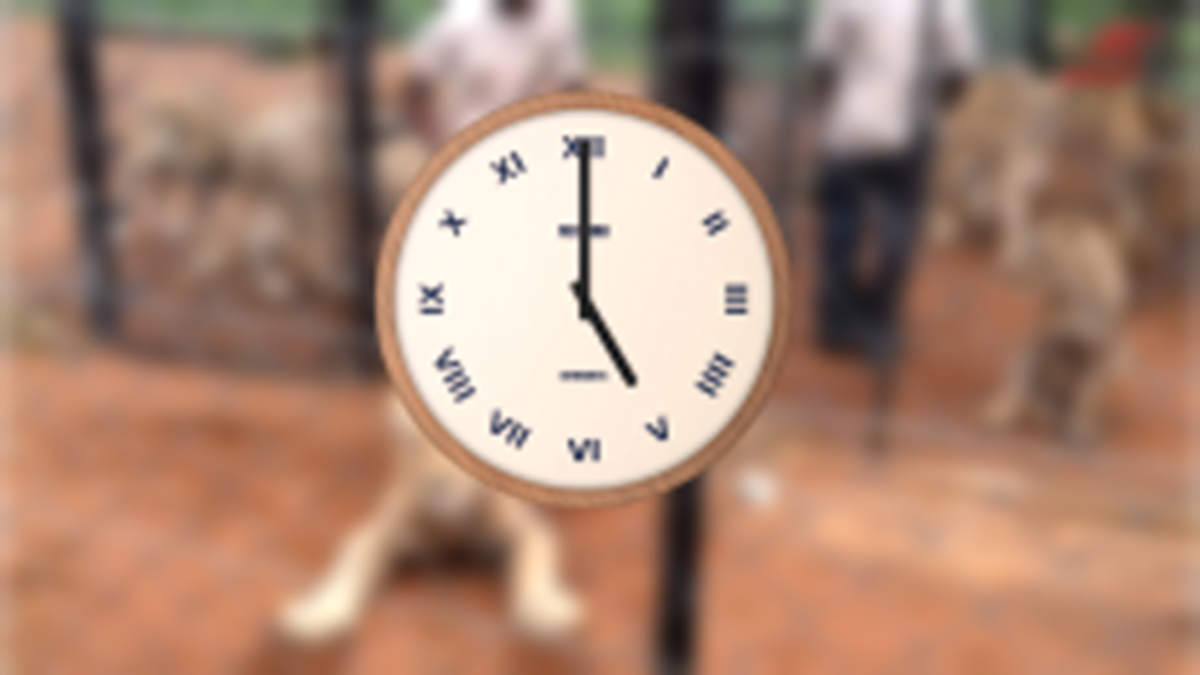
h=5 m=0
